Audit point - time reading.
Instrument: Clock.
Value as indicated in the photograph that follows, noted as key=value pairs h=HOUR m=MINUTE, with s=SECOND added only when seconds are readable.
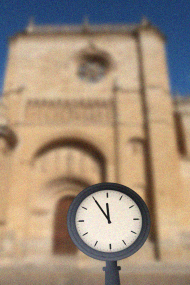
h=11 m=55
